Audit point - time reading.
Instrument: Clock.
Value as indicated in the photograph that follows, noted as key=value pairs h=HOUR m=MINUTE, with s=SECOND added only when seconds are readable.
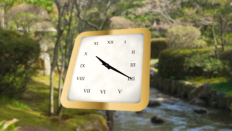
h=10 m=20
